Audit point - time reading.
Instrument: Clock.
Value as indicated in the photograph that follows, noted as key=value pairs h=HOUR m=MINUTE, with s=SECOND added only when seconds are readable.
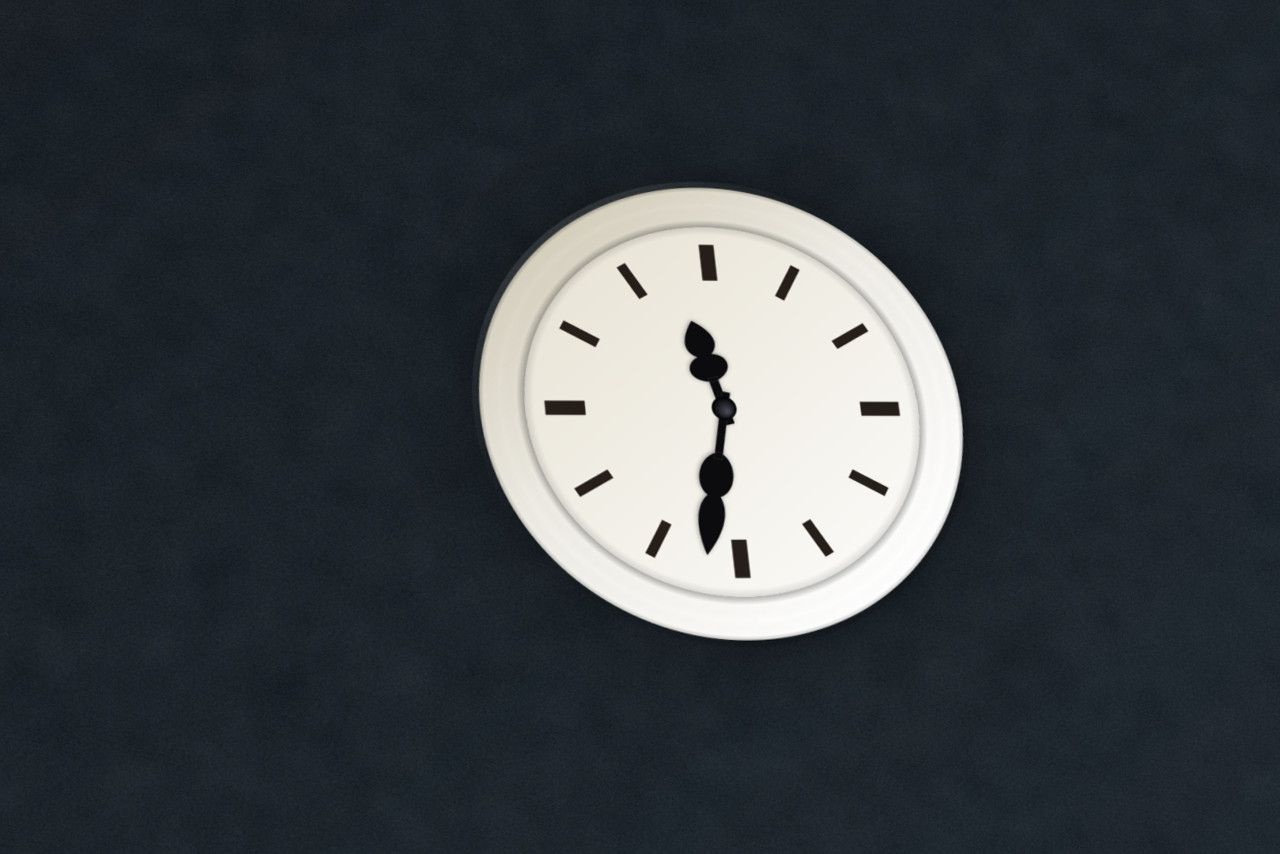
h=11 m=32
